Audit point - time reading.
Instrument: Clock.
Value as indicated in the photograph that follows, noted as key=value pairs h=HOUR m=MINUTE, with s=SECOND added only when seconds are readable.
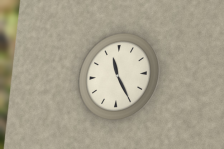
h=11 m=25
